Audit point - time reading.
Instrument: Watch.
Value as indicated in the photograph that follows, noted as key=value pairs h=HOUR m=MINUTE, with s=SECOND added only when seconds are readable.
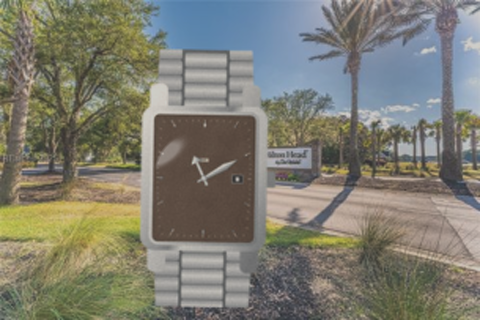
h=11 m=10
